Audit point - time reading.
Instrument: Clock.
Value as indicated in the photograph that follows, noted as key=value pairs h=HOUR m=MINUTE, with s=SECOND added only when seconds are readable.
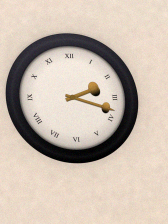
h=2 m=18
